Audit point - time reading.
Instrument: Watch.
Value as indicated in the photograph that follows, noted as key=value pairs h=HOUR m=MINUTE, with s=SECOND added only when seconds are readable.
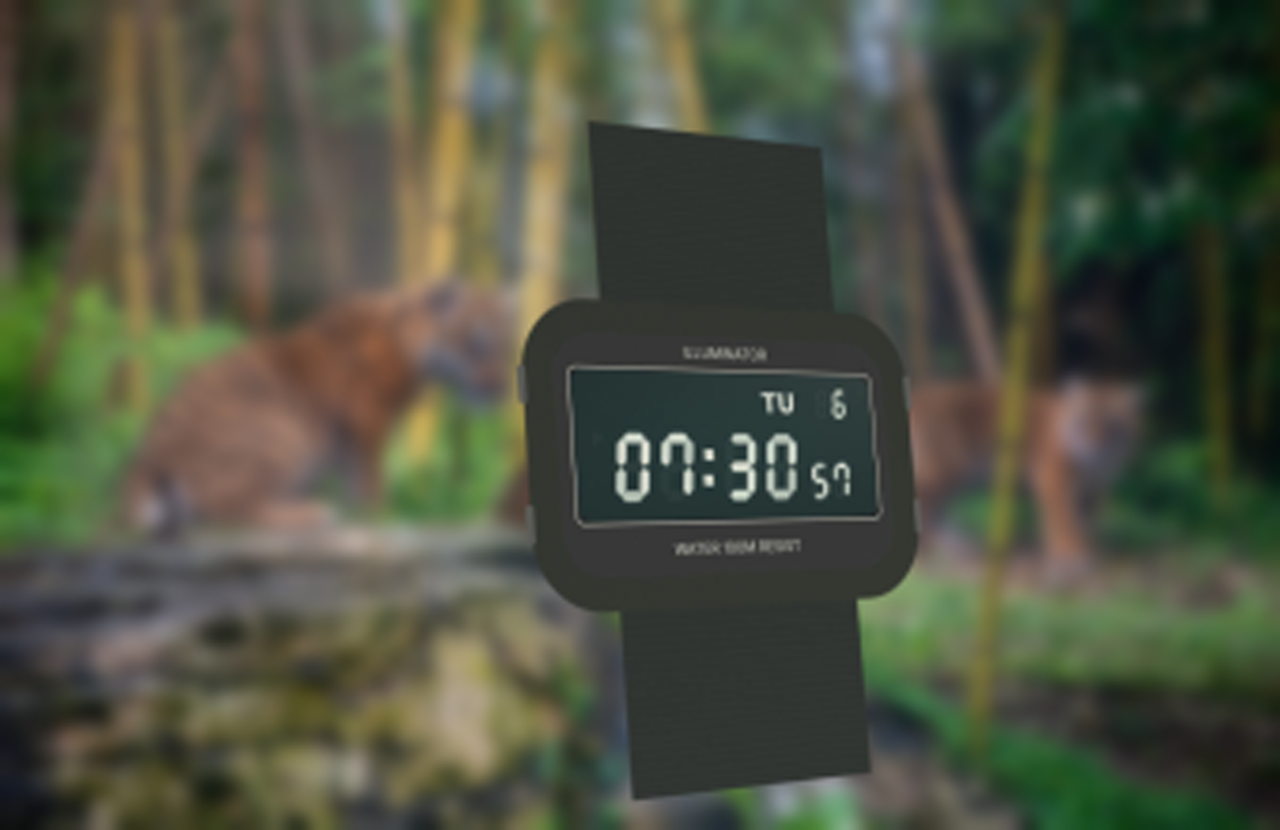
h=7 m=30 s=57
